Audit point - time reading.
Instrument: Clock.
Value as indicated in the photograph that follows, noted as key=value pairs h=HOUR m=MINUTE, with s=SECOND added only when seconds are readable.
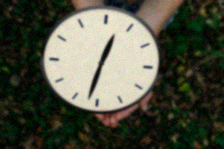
h=12 m=32
